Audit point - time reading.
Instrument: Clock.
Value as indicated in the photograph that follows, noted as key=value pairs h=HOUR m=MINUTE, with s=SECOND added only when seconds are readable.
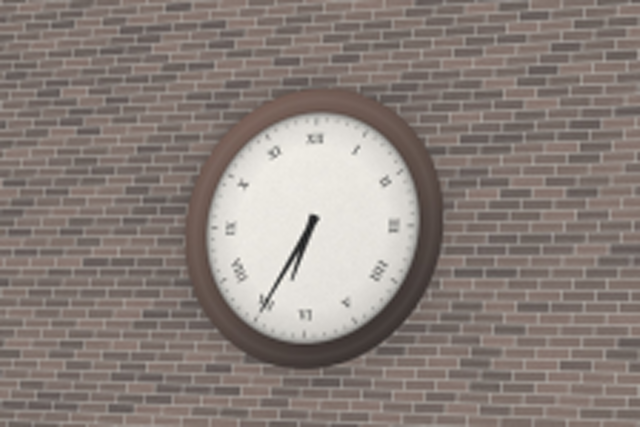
h=6 m=35
